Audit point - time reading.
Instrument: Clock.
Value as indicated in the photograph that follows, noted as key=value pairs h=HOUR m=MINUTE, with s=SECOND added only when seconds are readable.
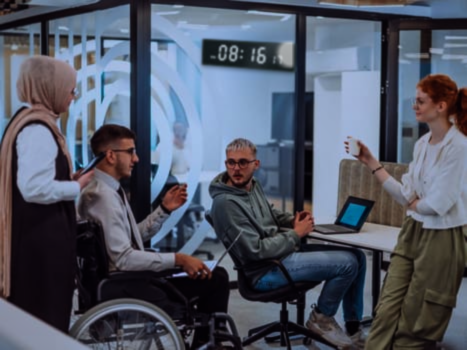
h=8 m=16
